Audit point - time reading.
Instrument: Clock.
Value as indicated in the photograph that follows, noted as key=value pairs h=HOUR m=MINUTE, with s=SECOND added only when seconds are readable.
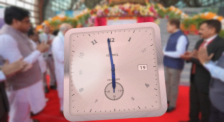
h=5 m=59
